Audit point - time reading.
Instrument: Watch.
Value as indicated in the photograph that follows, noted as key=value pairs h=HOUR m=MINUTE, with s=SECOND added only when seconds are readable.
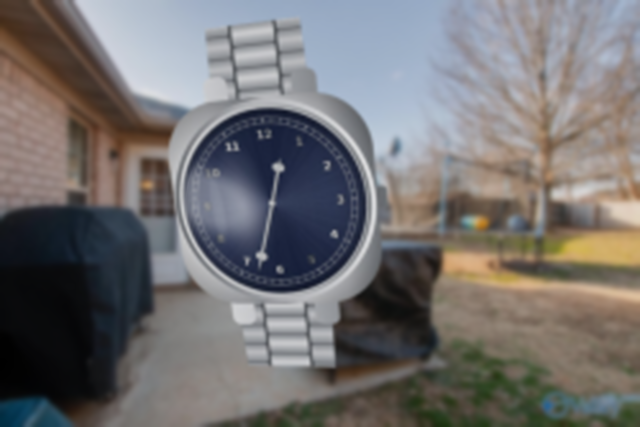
h=12 m=33
